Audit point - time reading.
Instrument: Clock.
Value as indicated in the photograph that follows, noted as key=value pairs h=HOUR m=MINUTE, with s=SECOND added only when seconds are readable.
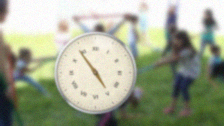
h=4 m=54
